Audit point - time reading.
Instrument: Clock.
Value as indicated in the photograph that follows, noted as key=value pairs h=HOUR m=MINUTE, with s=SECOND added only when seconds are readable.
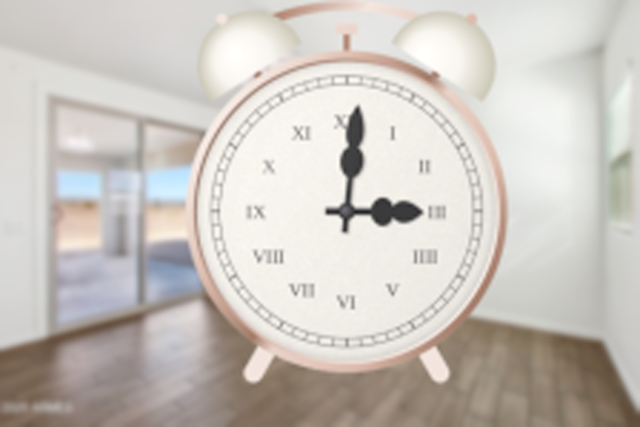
h=3 m=1
